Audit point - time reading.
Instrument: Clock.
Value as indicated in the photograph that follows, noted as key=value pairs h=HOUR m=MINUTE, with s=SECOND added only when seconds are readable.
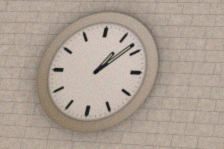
h=1 m=8
